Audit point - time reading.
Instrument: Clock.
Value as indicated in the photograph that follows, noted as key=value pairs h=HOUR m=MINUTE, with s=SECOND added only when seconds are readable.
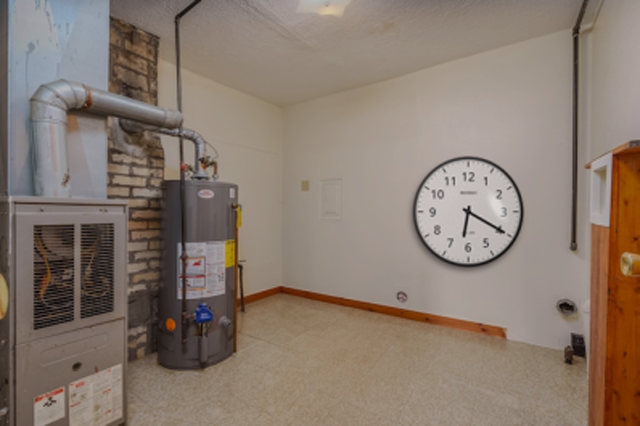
h=6 m=20
